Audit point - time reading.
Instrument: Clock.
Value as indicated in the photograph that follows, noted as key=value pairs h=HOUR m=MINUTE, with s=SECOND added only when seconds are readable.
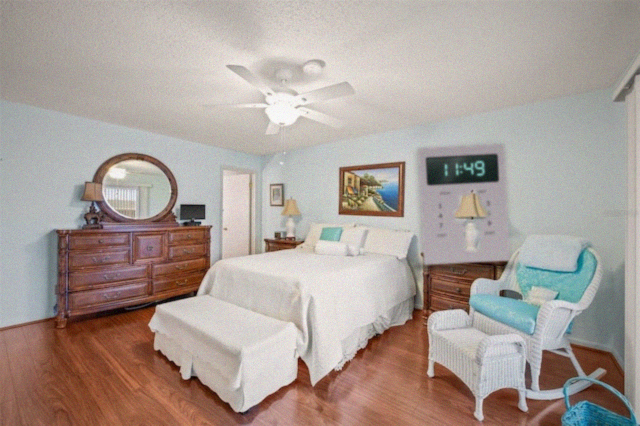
h=11 m=49
